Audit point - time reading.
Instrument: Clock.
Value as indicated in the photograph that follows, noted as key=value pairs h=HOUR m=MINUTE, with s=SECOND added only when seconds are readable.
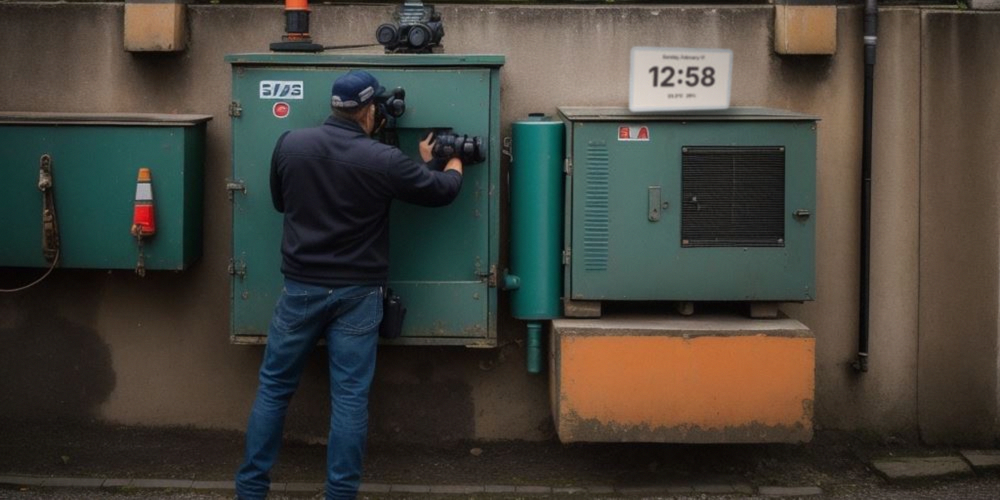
h=12 m=58
